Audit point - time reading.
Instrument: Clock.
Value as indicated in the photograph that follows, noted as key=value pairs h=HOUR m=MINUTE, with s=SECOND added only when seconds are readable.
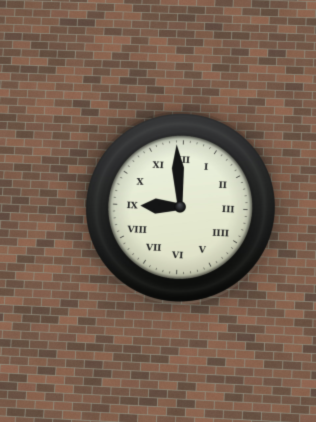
h=8 m=59
